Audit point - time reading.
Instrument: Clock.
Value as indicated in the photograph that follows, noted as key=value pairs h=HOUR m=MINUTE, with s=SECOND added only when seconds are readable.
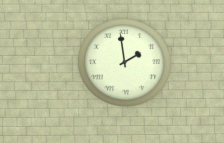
h=1 m=59
